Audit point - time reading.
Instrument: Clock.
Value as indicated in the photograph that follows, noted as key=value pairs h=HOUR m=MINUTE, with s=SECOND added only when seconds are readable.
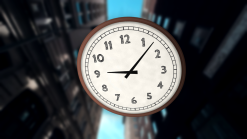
h=9 m=7
